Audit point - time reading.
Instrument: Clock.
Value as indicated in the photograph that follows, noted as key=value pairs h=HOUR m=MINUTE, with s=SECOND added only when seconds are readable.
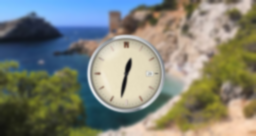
h=12 m=32
